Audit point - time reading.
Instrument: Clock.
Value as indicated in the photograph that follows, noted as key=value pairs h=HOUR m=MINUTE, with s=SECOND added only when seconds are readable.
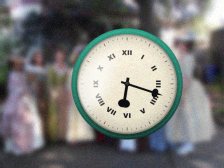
h=6 m=18
